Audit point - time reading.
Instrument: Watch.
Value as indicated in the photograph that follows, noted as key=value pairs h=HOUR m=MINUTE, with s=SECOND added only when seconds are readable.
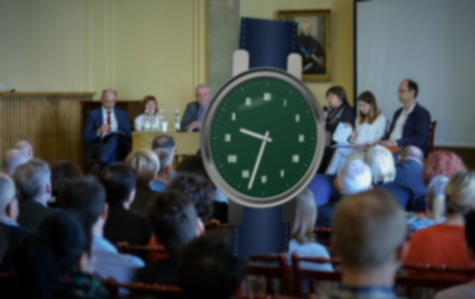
h=9 m=33
